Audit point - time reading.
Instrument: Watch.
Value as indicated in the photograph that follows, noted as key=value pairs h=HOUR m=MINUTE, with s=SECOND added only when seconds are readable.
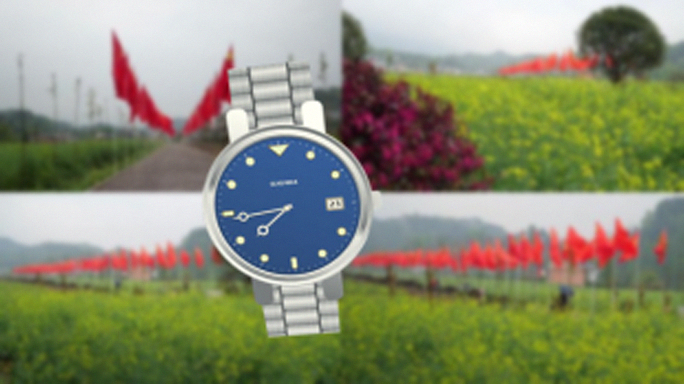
h=7 m=44
